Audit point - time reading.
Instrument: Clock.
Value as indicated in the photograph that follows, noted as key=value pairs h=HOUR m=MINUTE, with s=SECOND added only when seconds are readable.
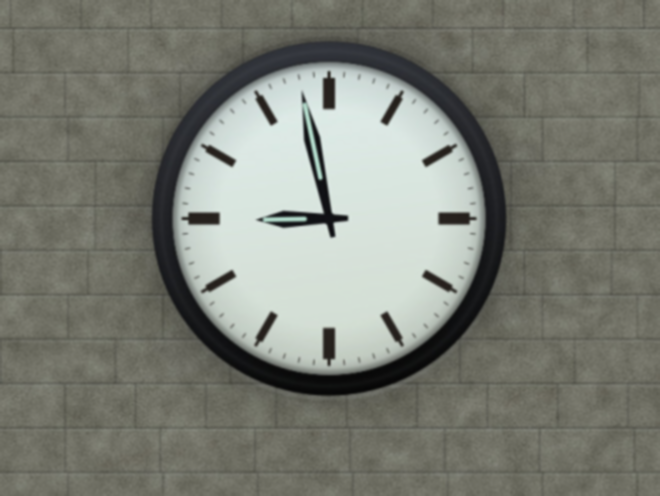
h=8 m=58
